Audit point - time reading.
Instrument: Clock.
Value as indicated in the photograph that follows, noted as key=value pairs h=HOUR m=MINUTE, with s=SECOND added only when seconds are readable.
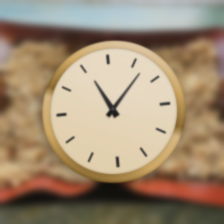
h=11 m=7
